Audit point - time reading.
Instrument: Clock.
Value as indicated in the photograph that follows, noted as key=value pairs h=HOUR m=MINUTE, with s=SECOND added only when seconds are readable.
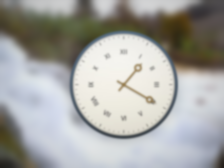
h=1 m=20
